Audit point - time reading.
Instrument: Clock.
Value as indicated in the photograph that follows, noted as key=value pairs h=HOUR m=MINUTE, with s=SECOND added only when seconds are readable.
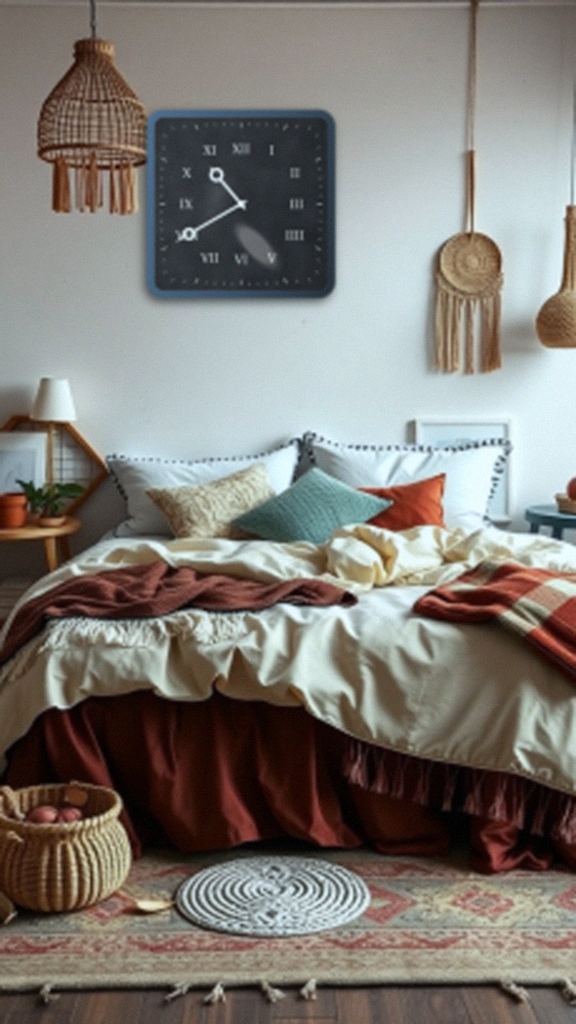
h=10 m=40
